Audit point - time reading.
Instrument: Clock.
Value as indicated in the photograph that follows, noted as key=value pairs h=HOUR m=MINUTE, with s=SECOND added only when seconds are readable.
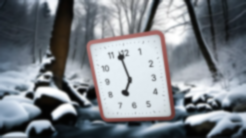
h=6 m=58
